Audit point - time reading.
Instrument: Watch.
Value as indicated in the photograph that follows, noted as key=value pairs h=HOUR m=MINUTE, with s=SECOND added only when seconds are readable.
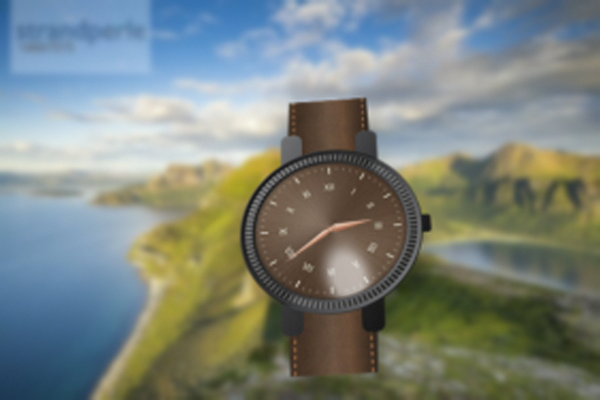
h=2 m=39
